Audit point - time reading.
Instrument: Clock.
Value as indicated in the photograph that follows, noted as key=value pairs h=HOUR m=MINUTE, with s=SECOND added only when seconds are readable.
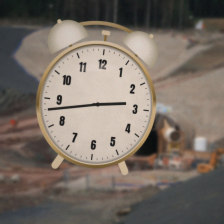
h=2 m=43
